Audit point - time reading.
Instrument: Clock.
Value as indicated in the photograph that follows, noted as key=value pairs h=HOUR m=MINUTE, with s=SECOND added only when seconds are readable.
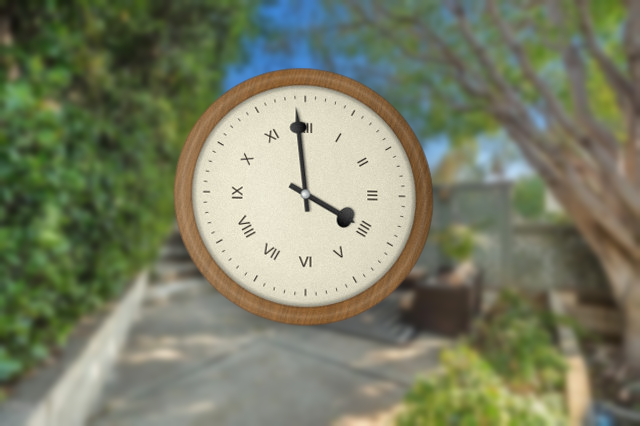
h=3 m=59
